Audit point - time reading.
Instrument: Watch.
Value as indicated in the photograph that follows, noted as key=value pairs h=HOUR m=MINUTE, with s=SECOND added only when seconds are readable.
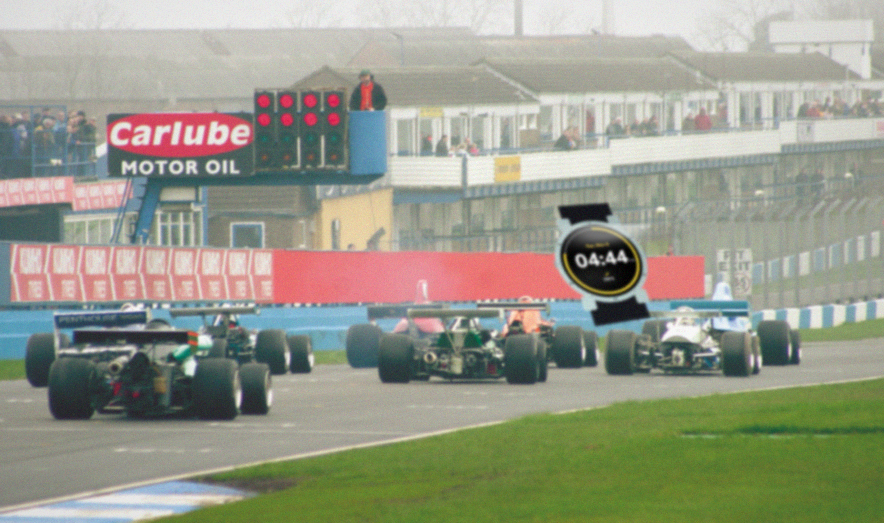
h=4 m=44
